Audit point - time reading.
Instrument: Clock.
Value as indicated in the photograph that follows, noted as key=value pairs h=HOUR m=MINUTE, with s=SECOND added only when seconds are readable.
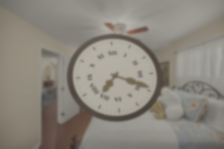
h=7 m=19
